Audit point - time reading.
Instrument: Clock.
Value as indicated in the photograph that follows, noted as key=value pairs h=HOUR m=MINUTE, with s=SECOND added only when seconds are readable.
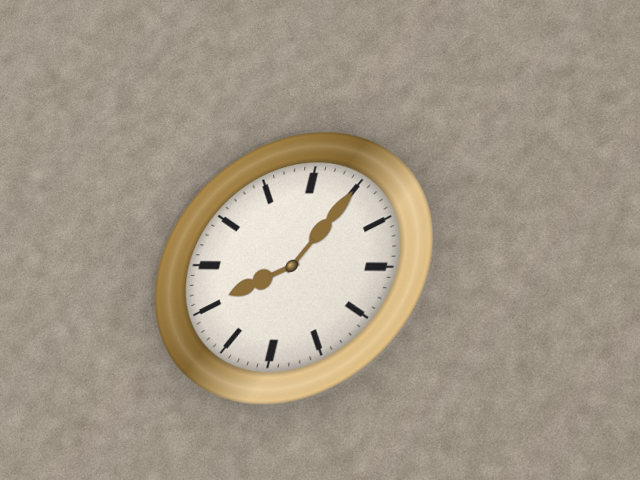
h=8 m=5
